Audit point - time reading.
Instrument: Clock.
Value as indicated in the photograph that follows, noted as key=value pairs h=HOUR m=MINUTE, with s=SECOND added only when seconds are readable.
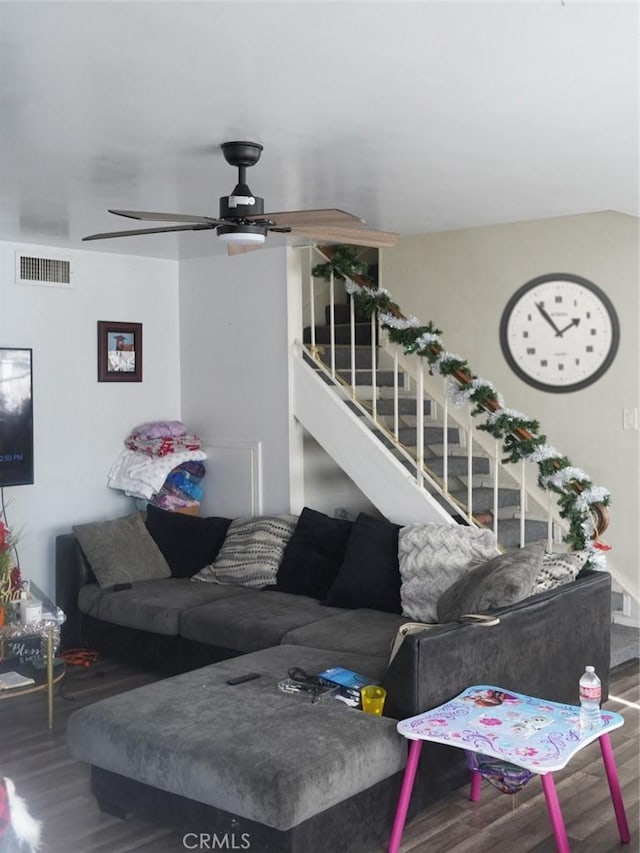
h=1 m=54
